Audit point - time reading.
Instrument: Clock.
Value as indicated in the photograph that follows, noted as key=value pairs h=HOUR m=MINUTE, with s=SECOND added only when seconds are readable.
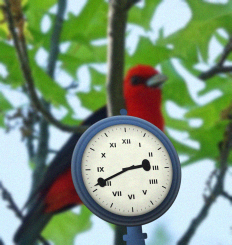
h=2 m=41
